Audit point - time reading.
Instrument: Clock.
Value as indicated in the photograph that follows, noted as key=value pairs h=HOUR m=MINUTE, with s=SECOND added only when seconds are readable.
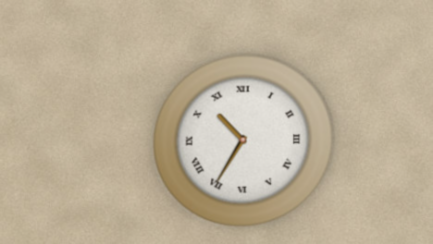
h=10 m=35
